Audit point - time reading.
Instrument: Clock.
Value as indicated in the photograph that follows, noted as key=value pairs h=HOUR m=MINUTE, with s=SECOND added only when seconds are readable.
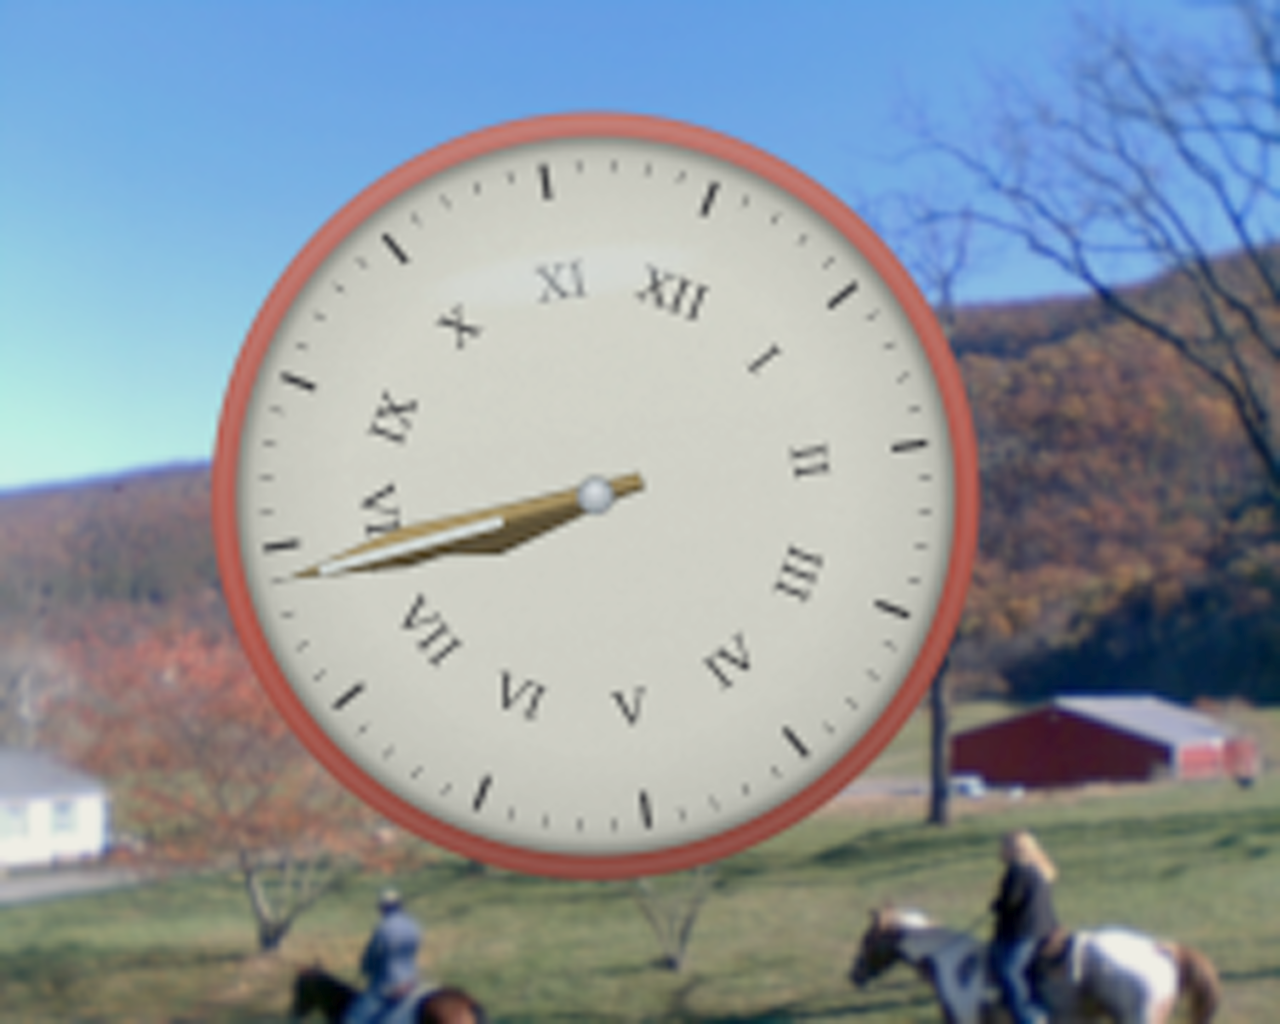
h=7 m=39
